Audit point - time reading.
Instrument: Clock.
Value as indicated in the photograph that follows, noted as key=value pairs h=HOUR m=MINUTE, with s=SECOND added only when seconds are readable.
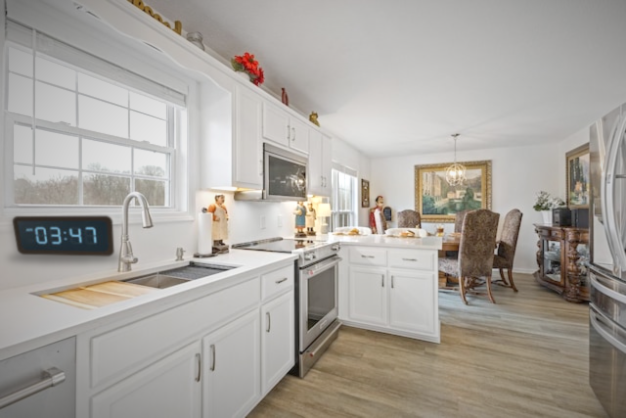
h=3 m=47
